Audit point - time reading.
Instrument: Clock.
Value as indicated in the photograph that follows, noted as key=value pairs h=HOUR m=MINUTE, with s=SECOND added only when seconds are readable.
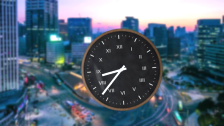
h=8 m=37
